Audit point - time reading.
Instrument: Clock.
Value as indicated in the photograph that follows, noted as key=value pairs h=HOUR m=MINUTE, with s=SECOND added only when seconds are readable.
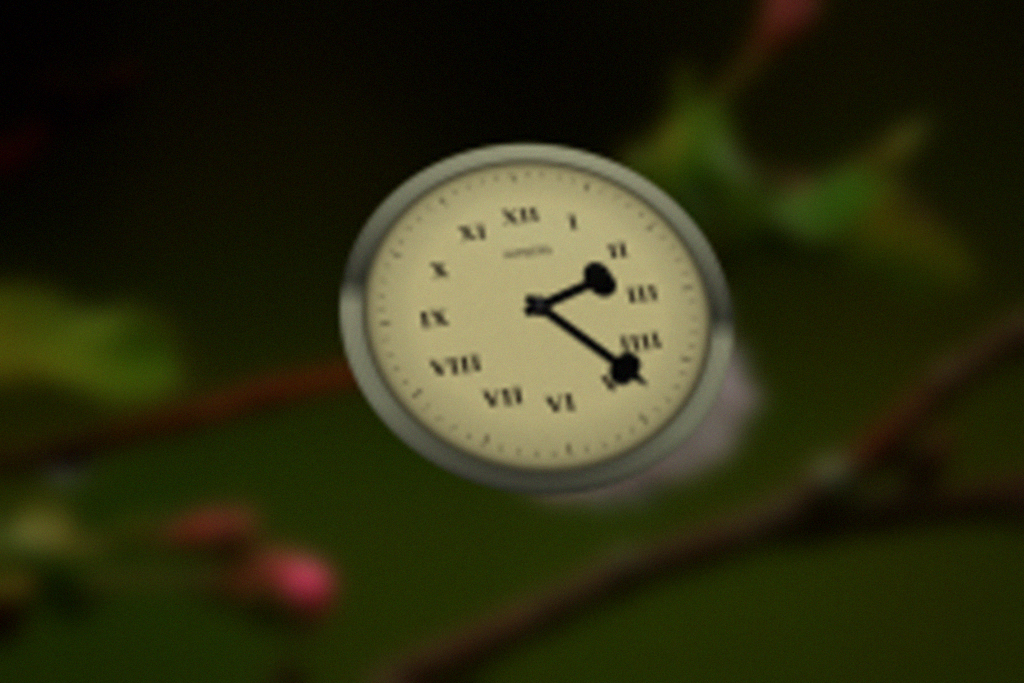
h=2 m=23
